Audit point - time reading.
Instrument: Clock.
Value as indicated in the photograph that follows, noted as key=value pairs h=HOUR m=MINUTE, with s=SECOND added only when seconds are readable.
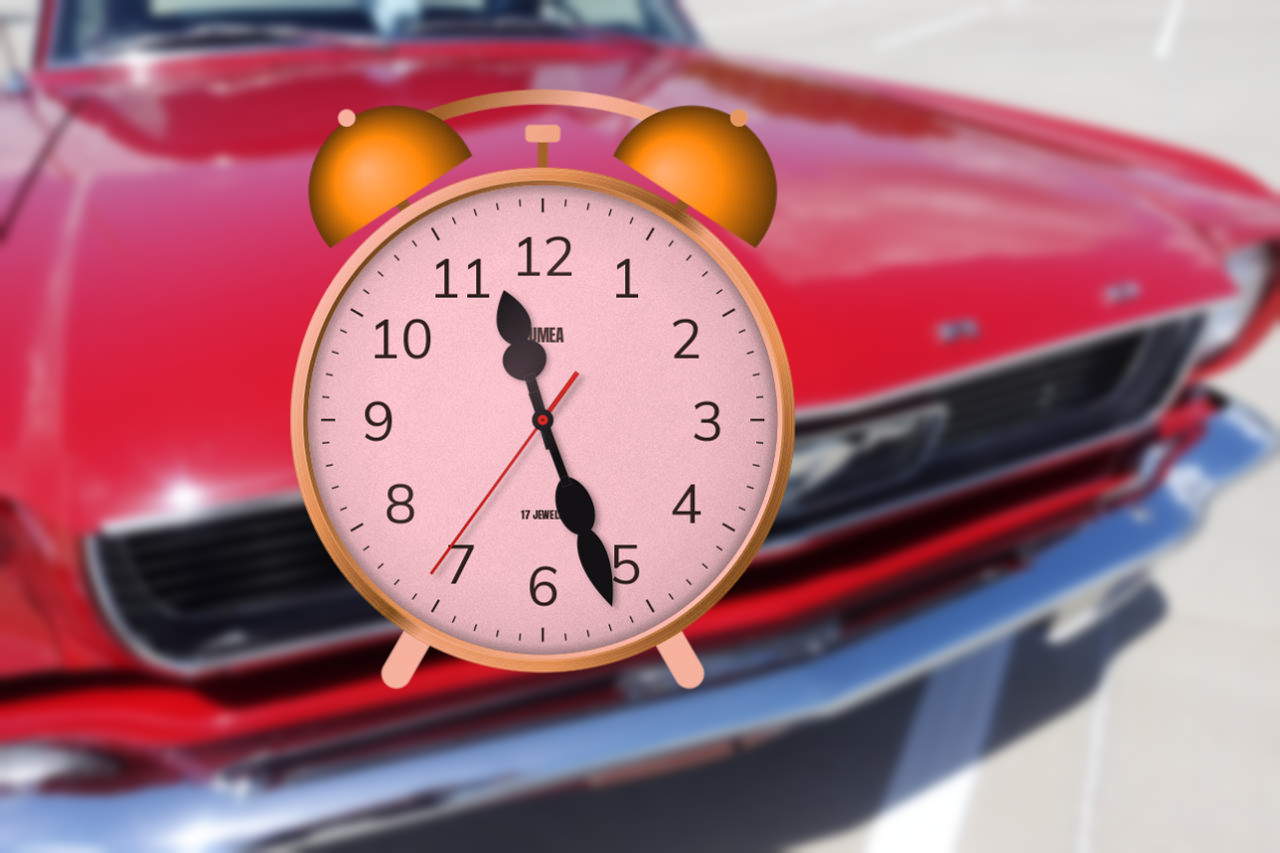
h=11 m=26 s=36
